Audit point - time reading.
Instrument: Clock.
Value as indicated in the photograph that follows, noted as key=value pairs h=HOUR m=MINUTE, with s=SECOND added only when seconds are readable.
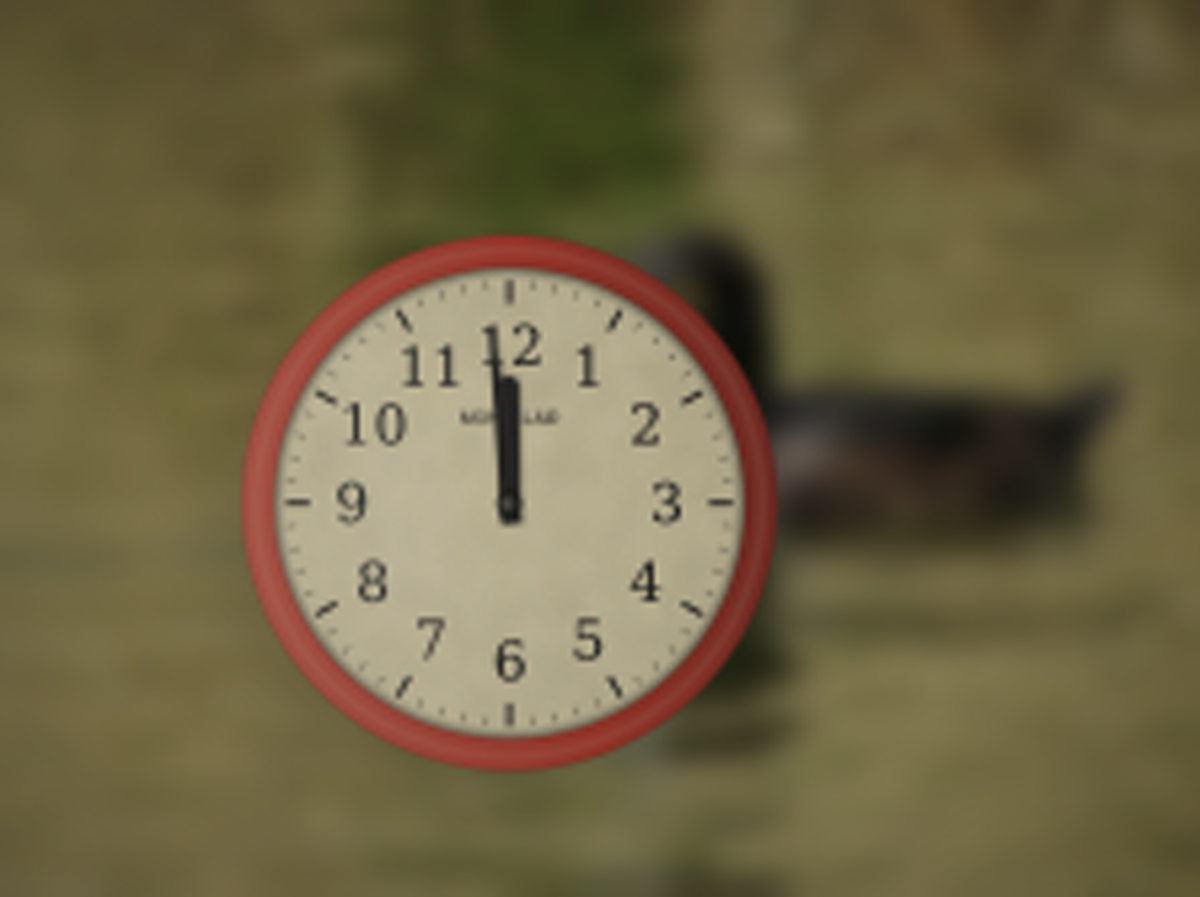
h=11 m=59
